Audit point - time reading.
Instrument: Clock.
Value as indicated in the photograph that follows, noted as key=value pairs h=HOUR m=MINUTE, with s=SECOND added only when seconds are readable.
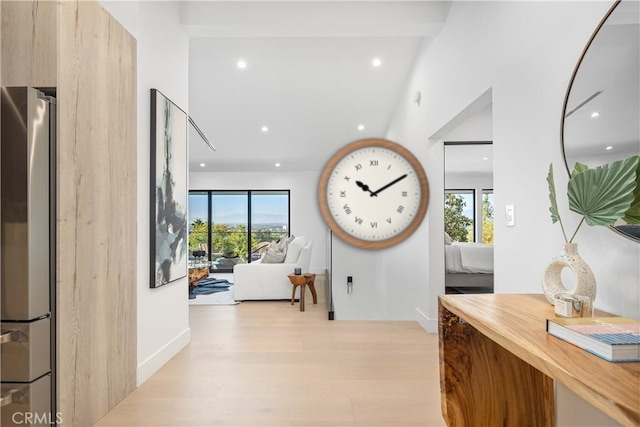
h=10 m=10
